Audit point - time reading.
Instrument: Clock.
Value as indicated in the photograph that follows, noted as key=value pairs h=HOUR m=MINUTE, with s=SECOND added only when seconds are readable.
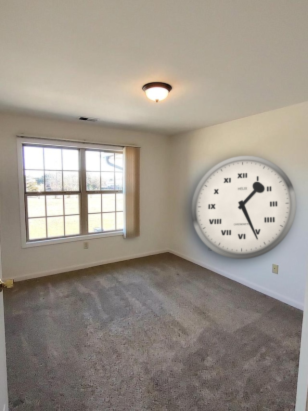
h=1 m=26
